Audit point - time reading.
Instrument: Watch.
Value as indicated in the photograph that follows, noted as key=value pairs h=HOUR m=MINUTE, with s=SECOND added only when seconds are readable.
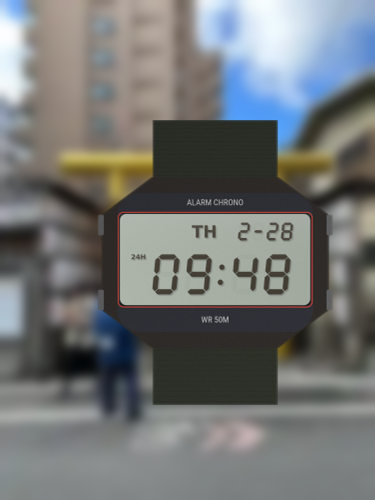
h=9 m=48
